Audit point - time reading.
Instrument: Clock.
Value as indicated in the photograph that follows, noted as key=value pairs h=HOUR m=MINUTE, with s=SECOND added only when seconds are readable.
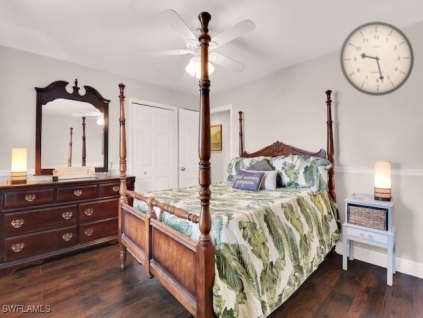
h=9 m=28
